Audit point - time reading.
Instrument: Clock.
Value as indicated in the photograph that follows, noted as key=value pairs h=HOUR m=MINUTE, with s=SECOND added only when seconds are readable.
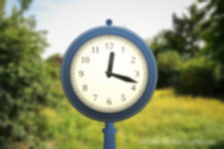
h=12 m=18
